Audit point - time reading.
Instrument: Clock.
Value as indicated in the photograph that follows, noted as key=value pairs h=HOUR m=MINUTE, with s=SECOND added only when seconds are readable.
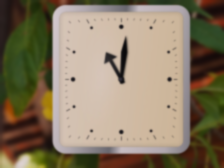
h=11 m=1
